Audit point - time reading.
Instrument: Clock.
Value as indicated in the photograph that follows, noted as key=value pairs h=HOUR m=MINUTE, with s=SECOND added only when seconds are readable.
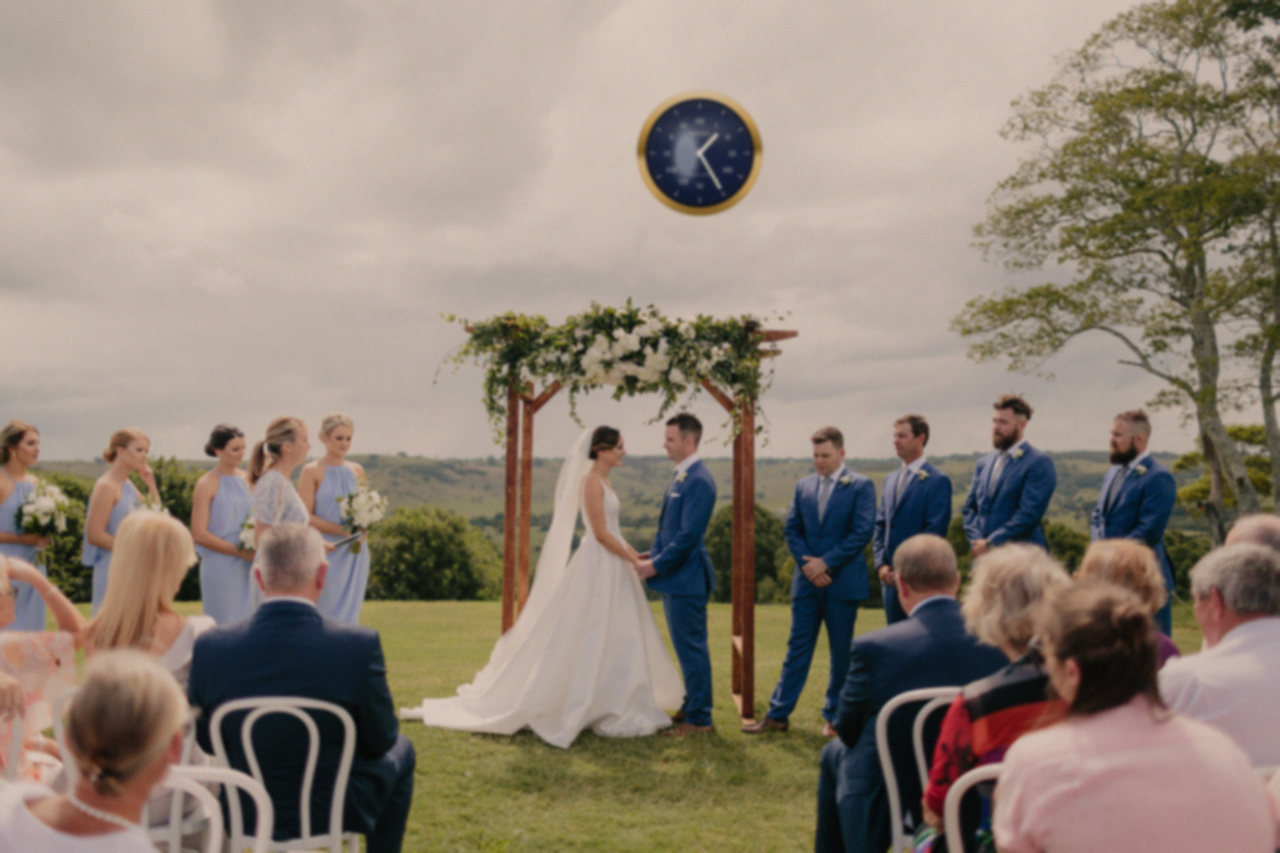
h=1 m=25
